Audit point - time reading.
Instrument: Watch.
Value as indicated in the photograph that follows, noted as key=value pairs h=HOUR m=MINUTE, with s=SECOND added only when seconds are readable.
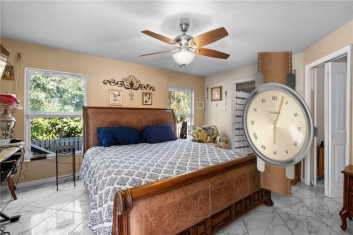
h=6 m=3
